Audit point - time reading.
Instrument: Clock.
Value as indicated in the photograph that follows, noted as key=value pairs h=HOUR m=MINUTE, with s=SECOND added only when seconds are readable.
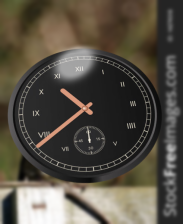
h=10 m=39
